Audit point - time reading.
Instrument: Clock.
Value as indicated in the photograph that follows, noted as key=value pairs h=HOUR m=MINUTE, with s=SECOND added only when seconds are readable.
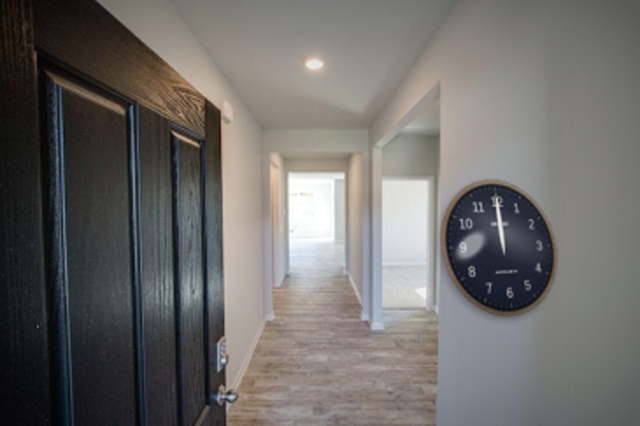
h=12 m=0
